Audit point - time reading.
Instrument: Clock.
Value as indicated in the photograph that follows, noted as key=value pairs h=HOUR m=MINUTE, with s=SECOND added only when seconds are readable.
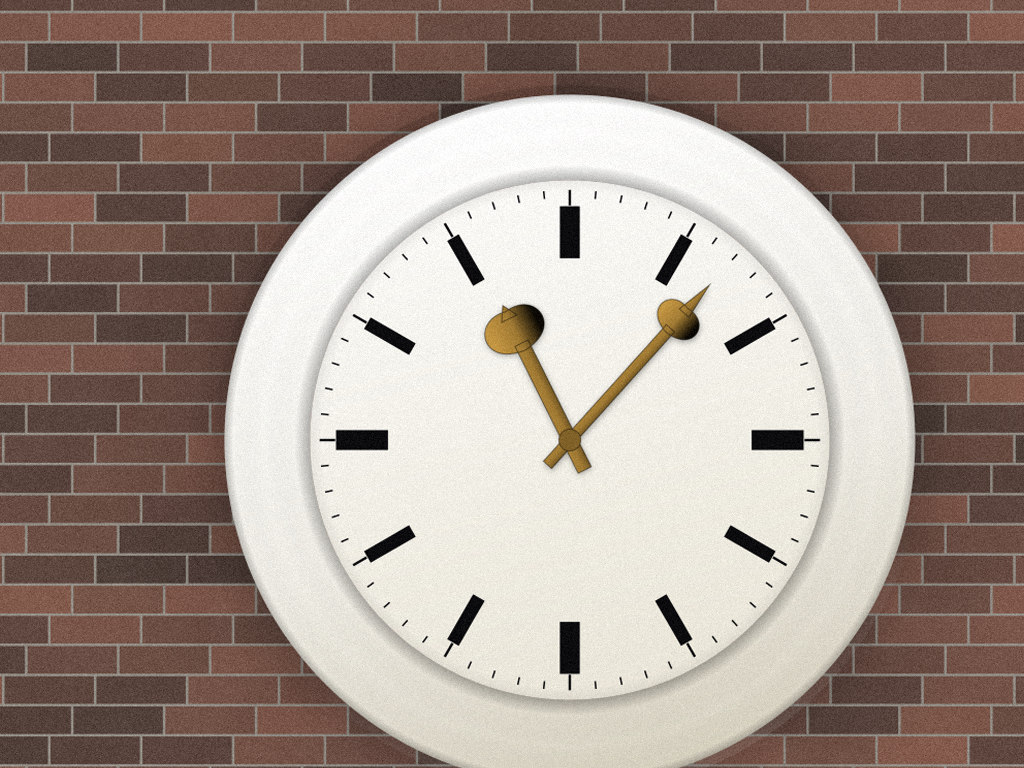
h=11 m=7
